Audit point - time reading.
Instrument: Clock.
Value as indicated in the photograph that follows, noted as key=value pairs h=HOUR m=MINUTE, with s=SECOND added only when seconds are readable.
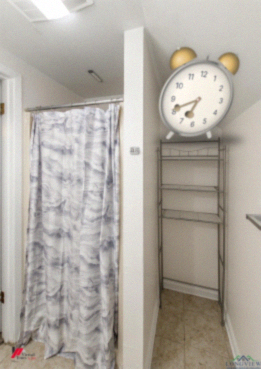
h=6 m=41
